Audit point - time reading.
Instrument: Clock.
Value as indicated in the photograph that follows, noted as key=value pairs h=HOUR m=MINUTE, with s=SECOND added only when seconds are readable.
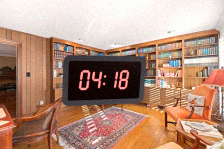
h=4 m=18
